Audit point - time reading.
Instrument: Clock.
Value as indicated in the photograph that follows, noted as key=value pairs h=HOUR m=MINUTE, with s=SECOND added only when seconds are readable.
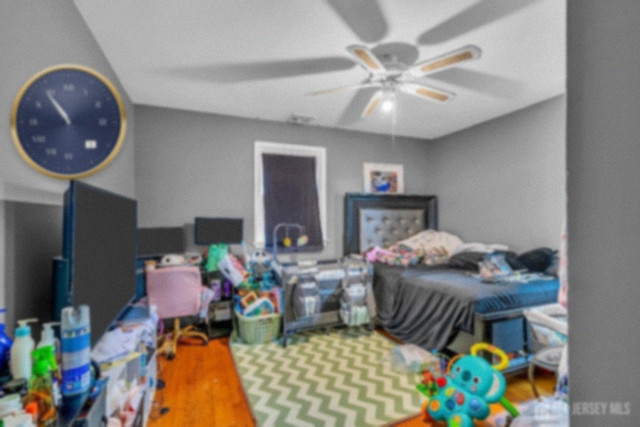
h=10 m=54
